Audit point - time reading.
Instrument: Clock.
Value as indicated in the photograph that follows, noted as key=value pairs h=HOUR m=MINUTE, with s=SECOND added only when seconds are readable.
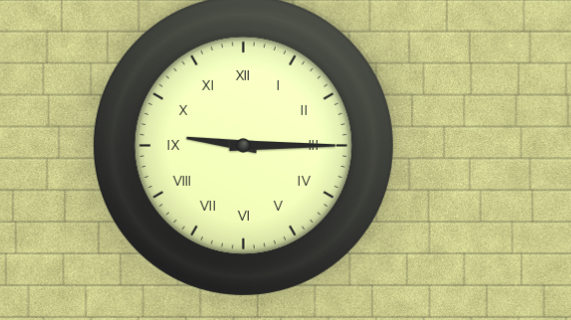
h=9 m=15
